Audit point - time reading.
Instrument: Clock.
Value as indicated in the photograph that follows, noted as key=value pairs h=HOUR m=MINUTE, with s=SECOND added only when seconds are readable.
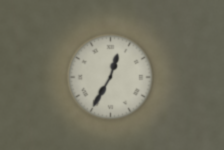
h=12 m=35
